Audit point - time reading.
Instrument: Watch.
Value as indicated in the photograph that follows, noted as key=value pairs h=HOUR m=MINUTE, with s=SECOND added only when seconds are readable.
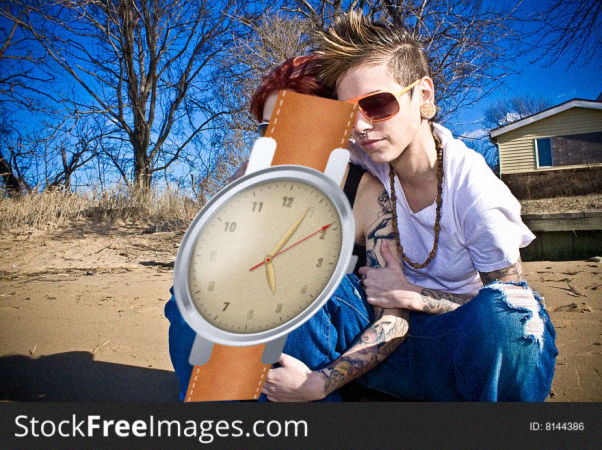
h=5 m=4 s=9
